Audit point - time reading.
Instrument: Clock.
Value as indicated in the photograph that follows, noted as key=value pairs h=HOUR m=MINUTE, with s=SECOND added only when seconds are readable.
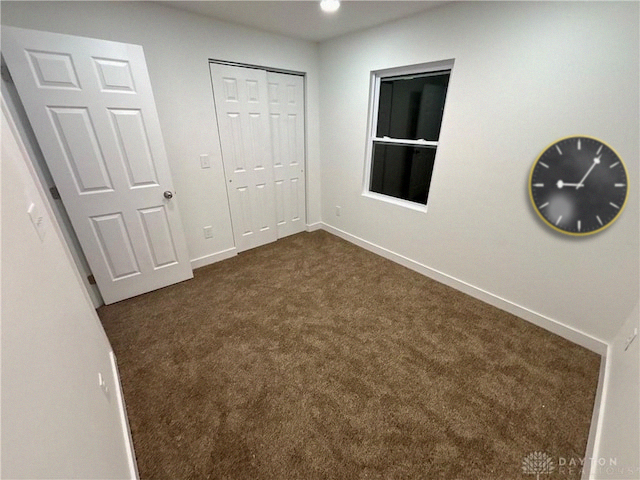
h=9 m=6
